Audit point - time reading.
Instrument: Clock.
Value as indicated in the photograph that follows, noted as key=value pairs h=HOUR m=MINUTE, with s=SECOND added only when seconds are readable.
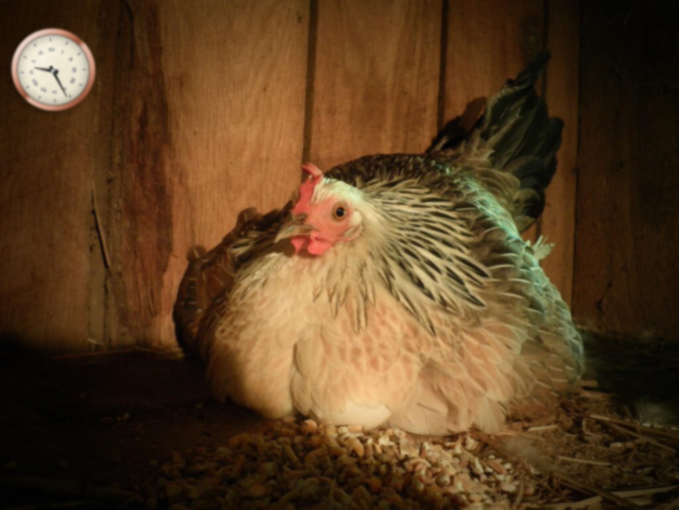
h=9 m=26
